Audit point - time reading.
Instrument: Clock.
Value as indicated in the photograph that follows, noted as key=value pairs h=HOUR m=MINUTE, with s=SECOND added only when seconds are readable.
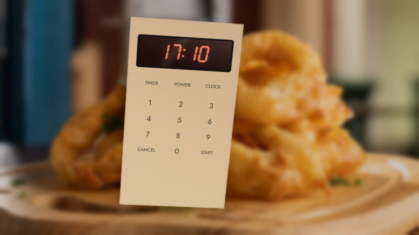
h=17 m=10
